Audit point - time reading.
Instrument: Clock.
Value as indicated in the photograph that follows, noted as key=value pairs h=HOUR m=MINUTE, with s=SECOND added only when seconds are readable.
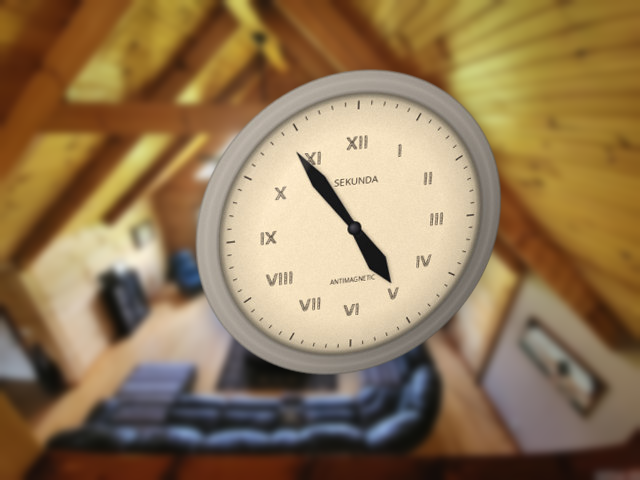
h=4 m=54
